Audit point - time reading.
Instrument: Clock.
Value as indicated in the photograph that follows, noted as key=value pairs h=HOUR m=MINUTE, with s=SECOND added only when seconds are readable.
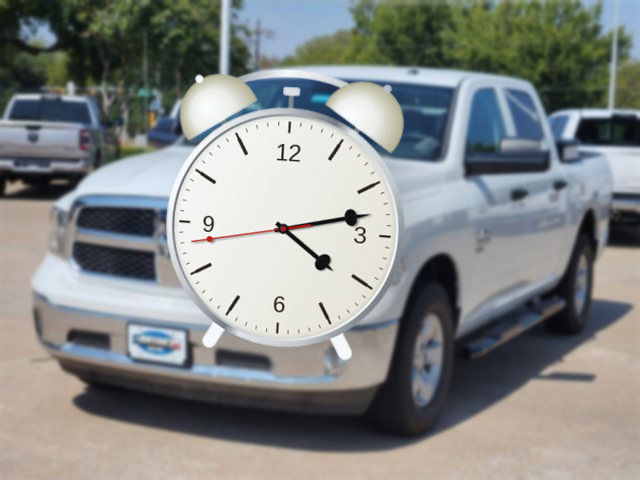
h=4 m=12 s=43
